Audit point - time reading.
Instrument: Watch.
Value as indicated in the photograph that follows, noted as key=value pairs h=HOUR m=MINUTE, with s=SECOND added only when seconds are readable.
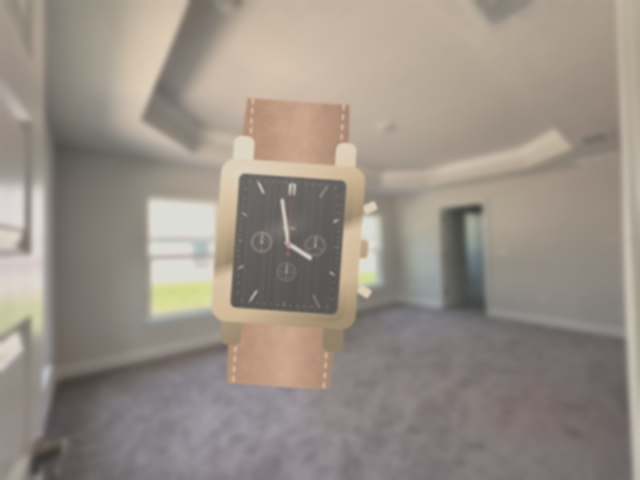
h=3 m=58
